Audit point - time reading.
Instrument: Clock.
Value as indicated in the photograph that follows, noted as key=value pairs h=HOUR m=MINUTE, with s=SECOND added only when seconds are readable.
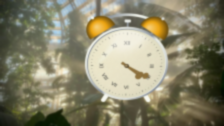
h=4 m=20
